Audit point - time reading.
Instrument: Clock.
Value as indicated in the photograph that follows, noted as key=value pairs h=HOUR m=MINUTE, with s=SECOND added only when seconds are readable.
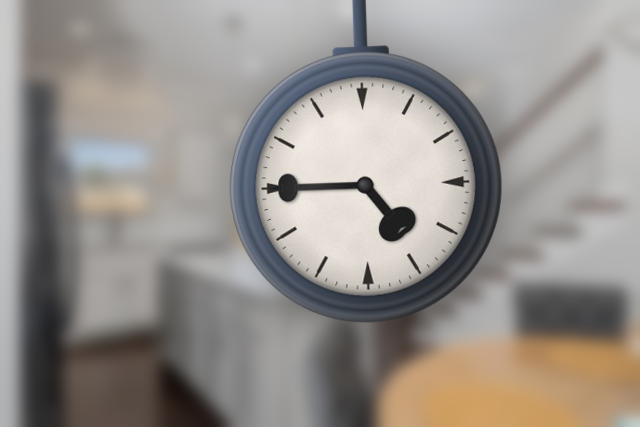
h=4 m=45
